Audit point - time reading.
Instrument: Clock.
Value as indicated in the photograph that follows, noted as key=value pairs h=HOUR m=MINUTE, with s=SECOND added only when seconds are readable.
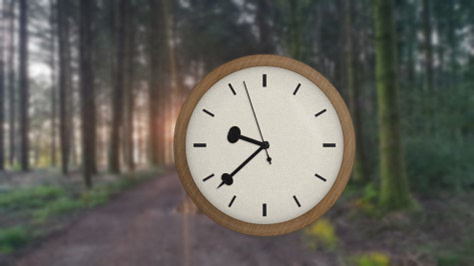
h=9 m=37 s=57
